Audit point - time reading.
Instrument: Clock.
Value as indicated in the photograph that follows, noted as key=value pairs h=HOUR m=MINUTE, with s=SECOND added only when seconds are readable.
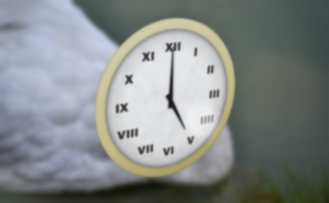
h=5 m=0
